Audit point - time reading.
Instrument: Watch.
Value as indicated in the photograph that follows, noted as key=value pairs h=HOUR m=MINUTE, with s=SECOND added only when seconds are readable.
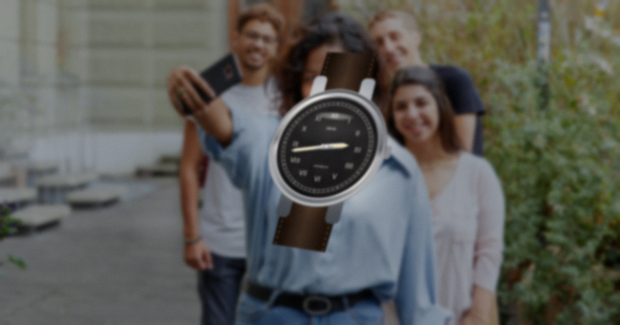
h=2 m=43
